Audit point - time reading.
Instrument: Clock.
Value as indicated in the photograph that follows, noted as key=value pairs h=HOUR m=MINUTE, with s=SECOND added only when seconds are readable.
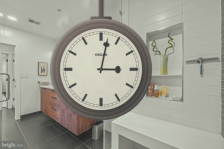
h=3 m=2
